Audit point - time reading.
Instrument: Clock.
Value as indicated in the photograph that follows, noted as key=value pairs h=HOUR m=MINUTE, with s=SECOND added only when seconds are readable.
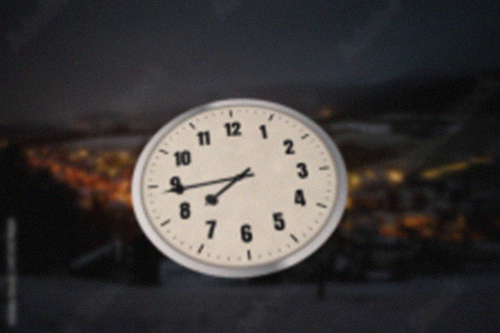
h=7 m=44
